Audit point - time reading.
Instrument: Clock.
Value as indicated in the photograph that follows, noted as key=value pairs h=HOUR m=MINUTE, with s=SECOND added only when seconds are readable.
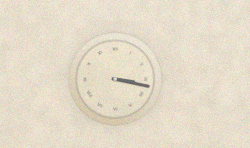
h=3 m=17
